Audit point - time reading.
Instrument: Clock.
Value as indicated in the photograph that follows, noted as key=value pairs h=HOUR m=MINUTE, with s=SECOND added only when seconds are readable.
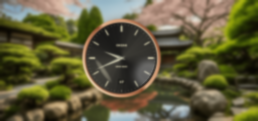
h=9 m=41
